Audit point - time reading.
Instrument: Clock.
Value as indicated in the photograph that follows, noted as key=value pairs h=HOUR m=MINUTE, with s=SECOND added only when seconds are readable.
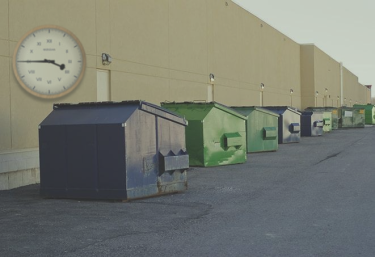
h=3 m=45
